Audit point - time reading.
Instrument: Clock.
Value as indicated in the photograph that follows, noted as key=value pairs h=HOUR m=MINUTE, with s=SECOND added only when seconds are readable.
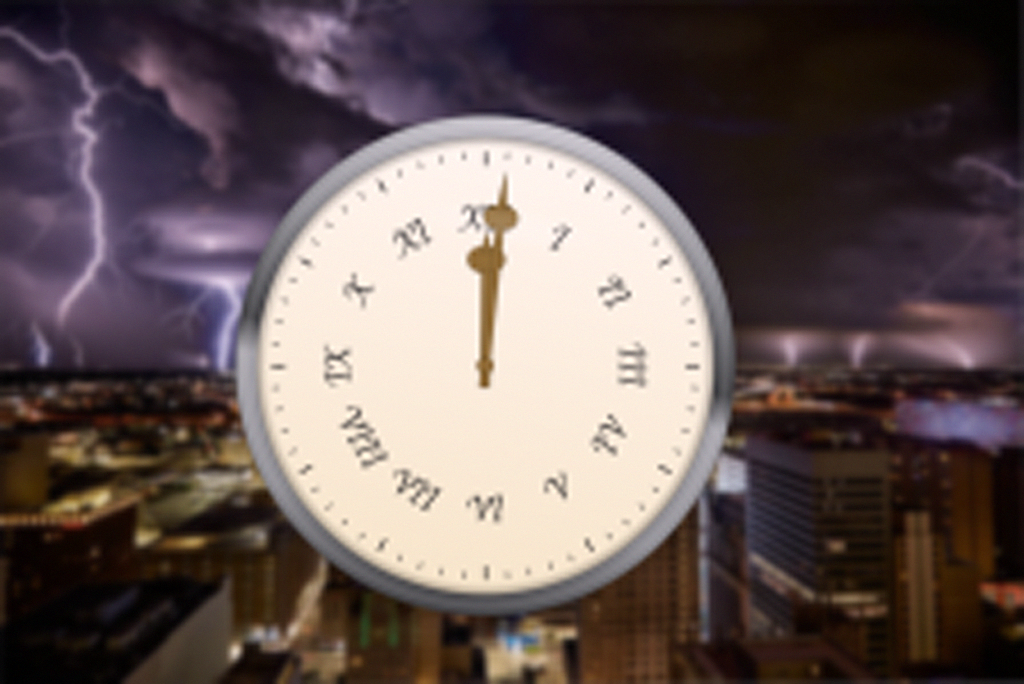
h=12 m=1
